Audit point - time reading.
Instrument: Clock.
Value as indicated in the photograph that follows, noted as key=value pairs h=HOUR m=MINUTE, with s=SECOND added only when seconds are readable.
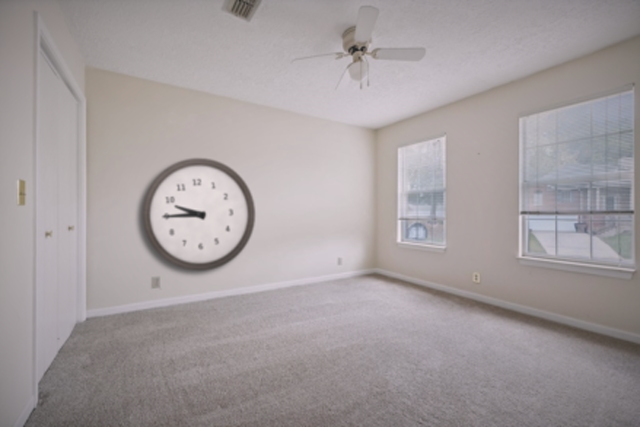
h=9 m=45
